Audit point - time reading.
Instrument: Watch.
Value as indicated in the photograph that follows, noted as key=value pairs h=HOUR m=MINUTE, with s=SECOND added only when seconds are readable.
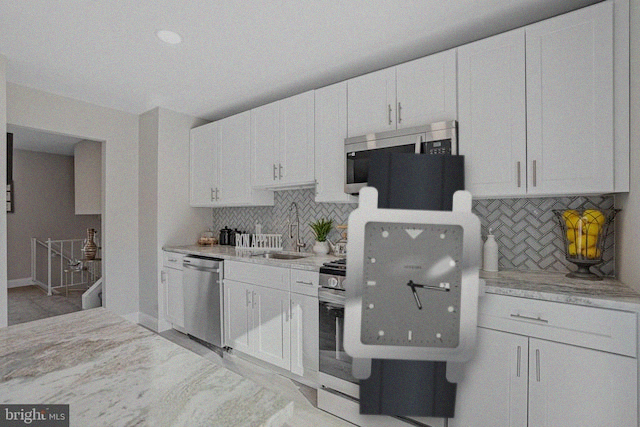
h=5 m=16
